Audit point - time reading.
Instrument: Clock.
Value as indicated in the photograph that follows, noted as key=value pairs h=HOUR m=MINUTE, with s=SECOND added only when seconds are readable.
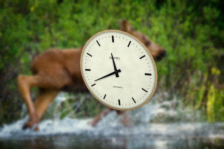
h=11 m=41
